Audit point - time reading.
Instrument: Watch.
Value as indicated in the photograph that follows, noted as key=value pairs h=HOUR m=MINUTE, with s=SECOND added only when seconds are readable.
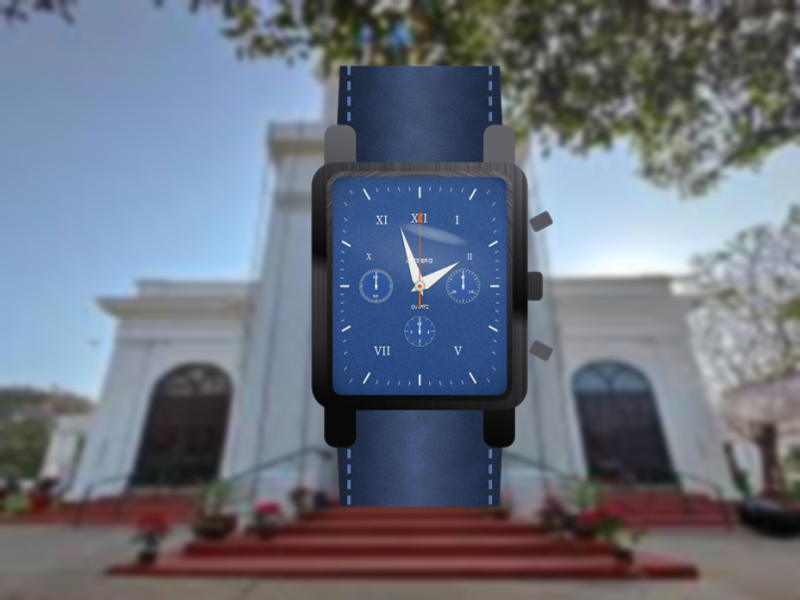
h=1 m=57
